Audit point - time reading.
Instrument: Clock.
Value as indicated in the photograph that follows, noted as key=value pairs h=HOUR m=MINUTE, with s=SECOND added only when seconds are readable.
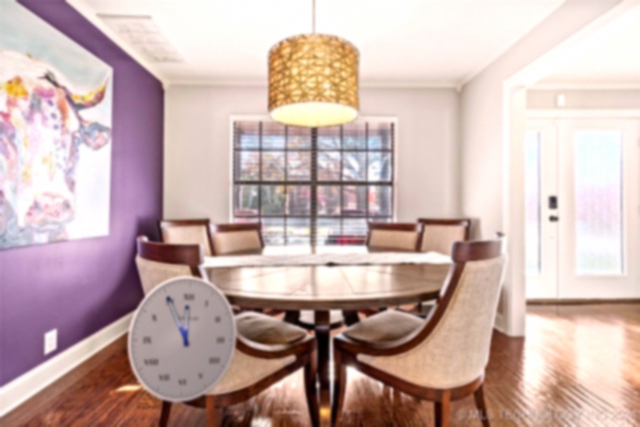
h=11 m=55
